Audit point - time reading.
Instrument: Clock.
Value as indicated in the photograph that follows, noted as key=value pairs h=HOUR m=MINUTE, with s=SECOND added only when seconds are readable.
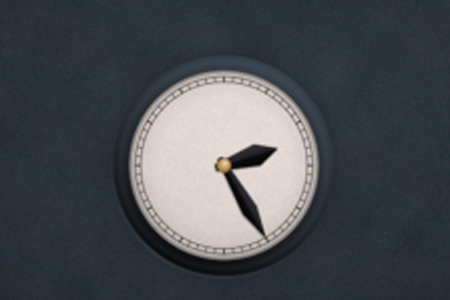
h=2 m=25
